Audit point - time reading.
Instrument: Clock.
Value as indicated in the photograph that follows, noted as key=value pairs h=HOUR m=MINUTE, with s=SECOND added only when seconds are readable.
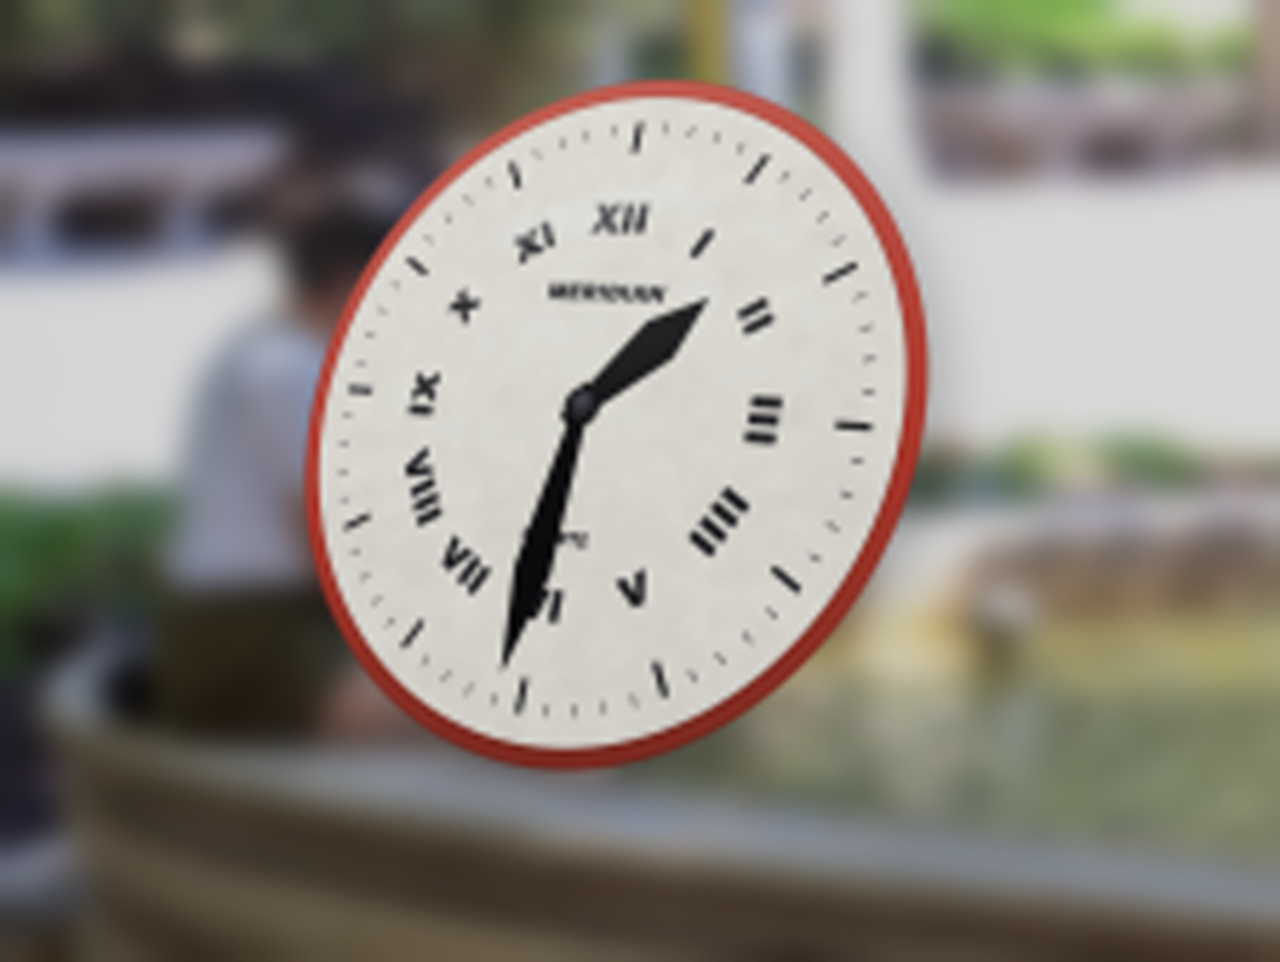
h=1 m=31
